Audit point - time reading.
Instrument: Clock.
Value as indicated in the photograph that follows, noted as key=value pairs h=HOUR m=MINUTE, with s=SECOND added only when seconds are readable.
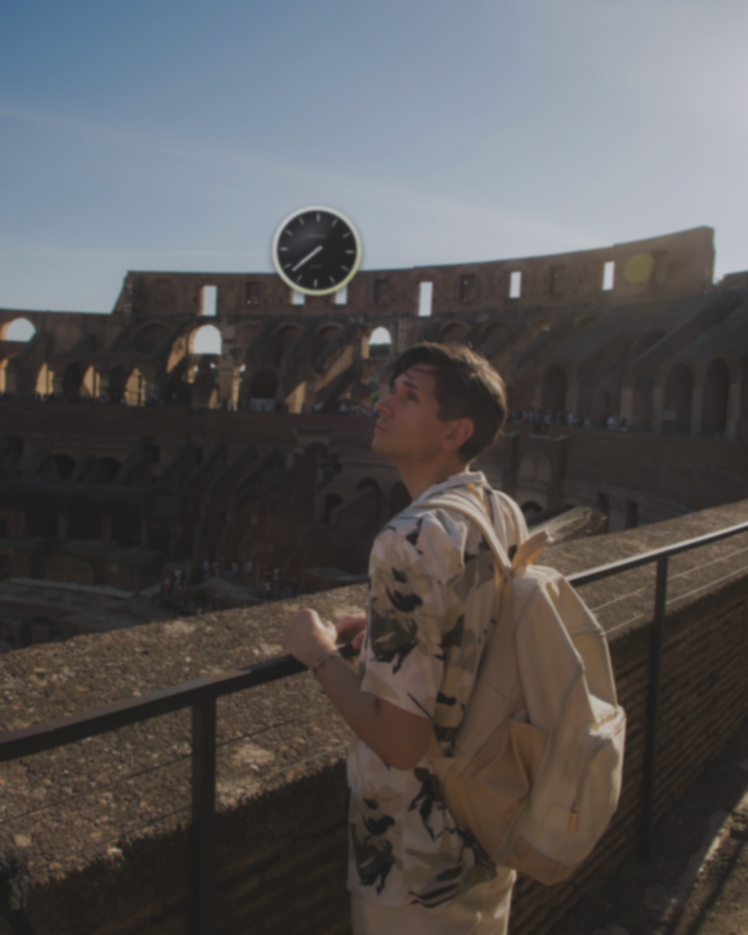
h=7 m=38
